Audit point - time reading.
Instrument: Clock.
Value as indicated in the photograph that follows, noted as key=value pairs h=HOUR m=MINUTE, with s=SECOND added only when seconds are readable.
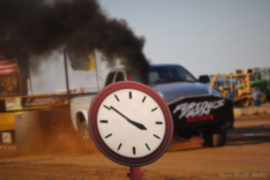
h=3 m=51
